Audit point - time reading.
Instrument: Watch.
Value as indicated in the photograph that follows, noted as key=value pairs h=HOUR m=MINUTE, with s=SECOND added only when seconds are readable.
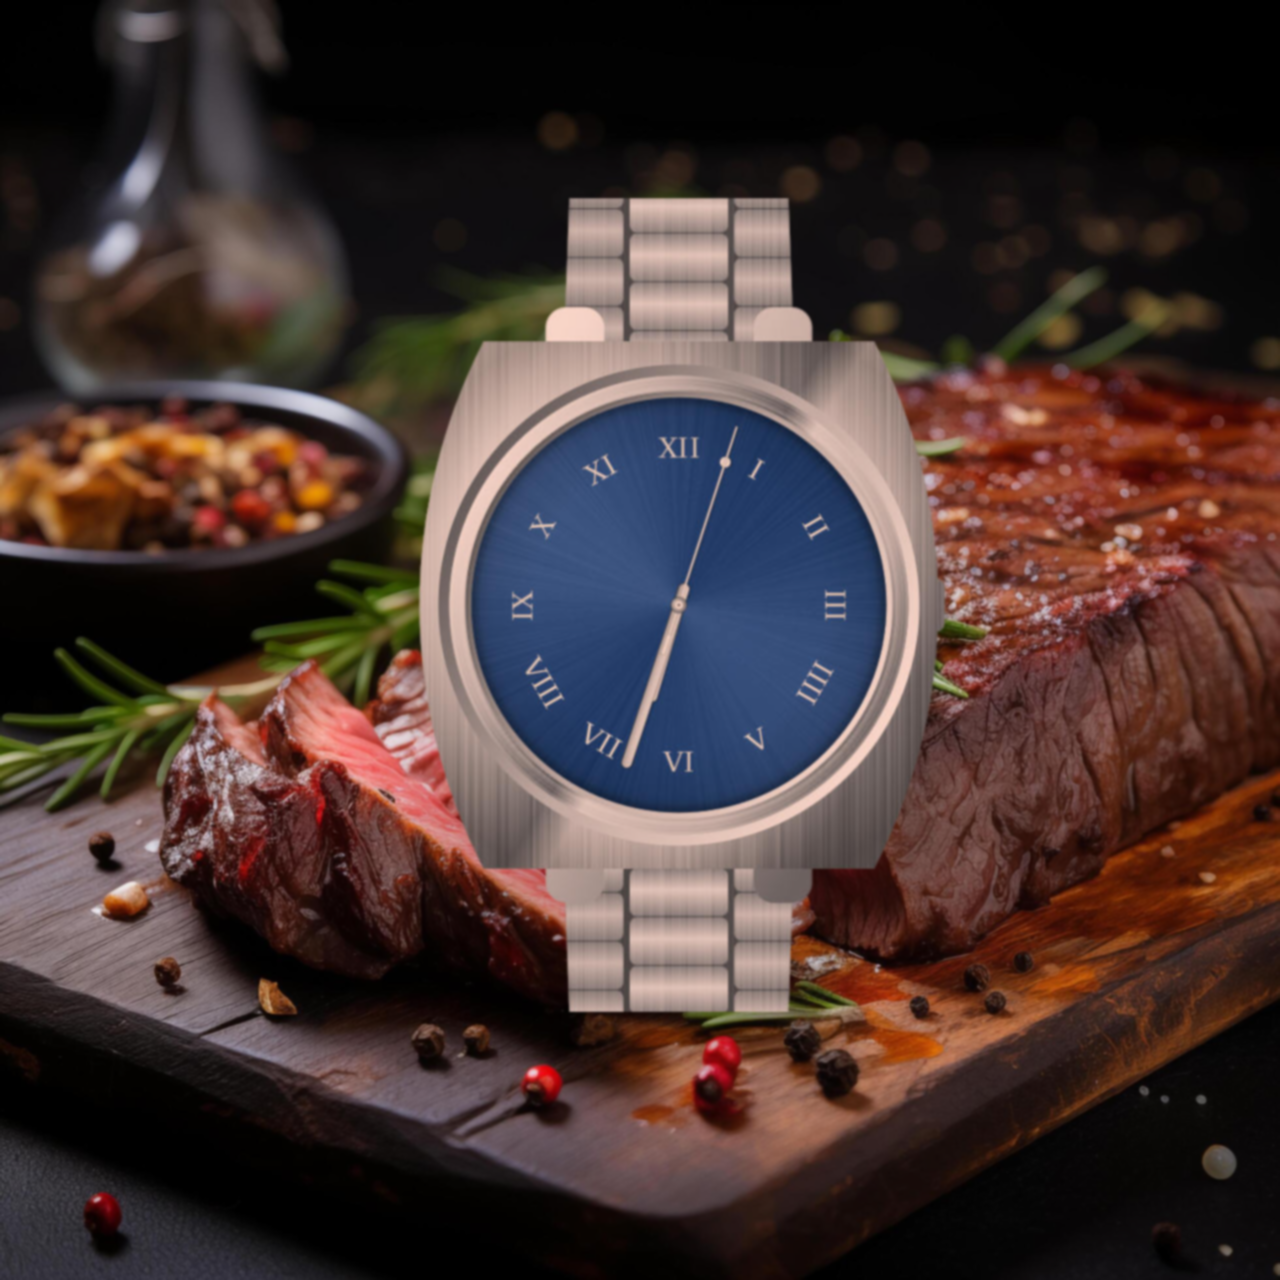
h=6 m=33 s=3
